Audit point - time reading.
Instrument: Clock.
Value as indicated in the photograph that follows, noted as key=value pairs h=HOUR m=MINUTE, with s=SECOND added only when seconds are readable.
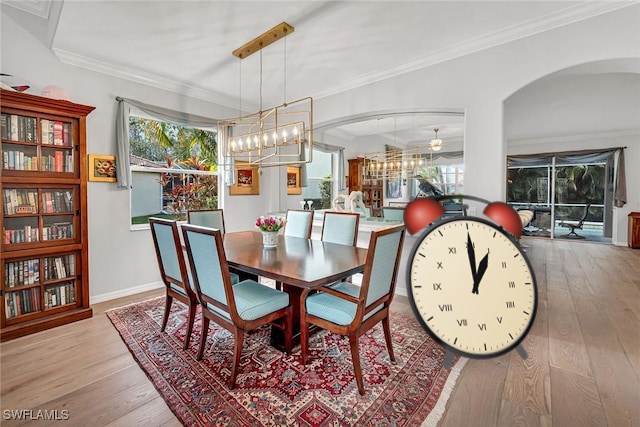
h=1 m=0
